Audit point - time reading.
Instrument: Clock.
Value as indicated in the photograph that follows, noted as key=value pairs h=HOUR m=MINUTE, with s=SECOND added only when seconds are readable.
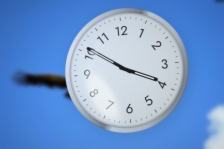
h=3 m=51
